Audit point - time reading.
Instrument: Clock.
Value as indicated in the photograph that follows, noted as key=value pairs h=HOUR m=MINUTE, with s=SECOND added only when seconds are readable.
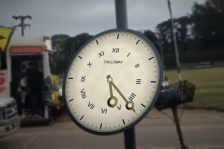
h=5 m=22
